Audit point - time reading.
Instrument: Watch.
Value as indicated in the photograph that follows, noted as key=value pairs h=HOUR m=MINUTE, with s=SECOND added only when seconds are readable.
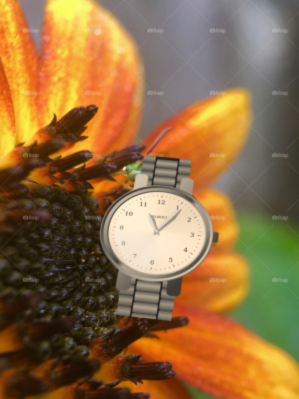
h=11 m=6
